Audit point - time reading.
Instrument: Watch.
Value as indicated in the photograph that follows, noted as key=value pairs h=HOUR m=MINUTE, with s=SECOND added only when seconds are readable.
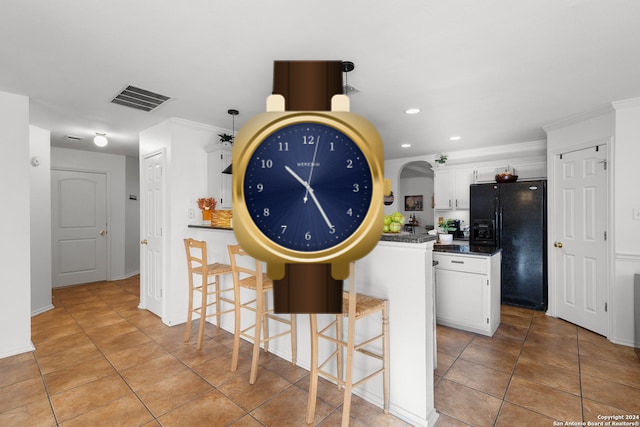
h=10 m=25 s=2
